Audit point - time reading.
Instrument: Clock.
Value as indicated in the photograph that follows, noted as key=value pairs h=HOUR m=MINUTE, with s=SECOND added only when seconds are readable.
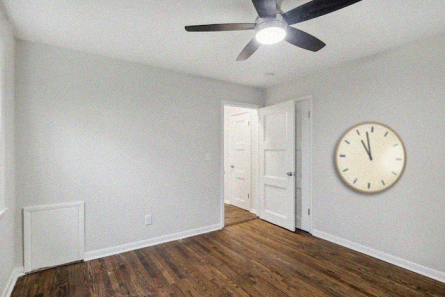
h=10 m=58
